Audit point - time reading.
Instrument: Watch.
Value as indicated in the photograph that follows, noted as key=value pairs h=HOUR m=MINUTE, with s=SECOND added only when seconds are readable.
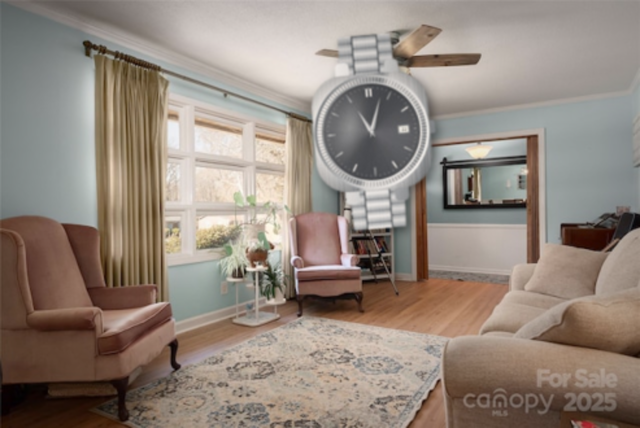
h=11 m=3
